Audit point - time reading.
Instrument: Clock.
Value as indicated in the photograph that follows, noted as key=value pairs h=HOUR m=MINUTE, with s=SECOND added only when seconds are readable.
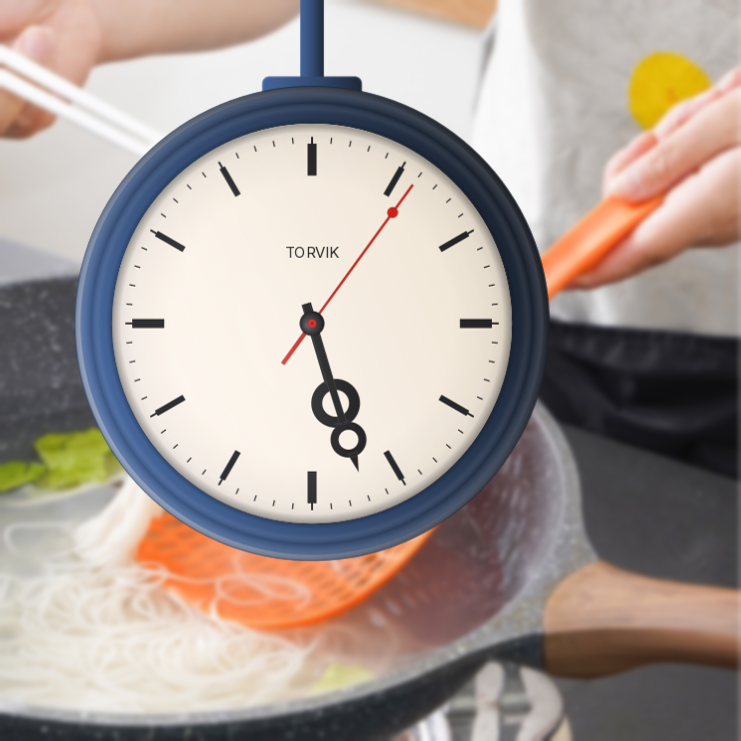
h=5 m=27 s=6
